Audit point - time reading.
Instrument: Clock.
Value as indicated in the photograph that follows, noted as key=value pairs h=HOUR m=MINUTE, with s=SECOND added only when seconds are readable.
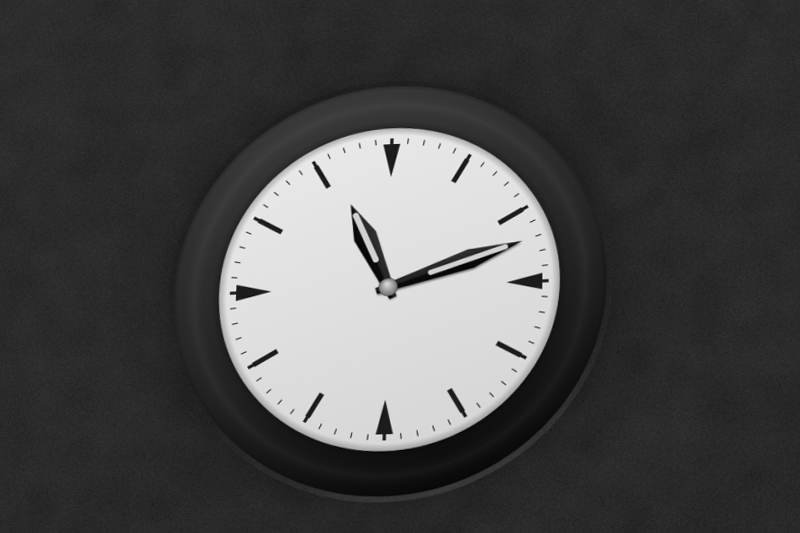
h=11 m=12
